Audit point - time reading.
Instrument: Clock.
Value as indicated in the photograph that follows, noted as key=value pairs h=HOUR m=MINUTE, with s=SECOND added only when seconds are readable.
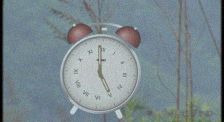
h=4 m=59
